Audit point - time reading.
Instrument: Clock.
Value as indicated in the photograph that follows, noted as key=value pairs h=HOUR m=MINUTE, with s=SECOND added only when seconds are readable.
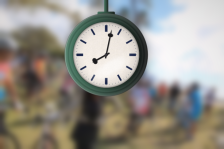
h=8 m=2
